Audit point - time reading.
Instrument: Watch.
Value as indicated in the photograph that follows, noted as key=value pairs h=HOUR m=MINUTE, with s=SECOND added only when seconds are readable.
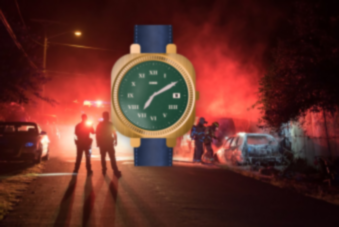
h=7 m=10
